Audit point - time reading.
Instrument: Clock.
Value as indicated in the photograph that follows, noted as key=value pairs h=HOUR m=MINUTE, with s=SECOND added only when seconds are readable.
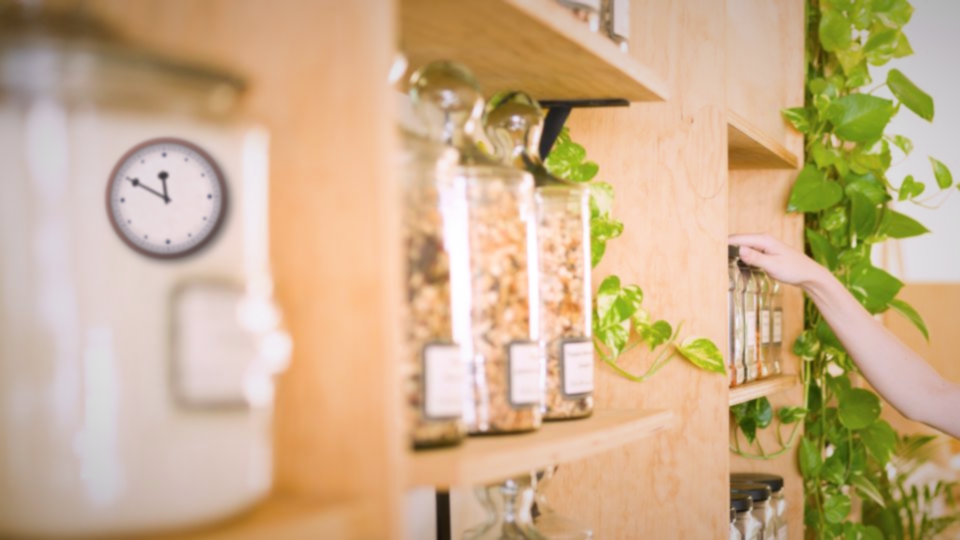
h=11 m=50
